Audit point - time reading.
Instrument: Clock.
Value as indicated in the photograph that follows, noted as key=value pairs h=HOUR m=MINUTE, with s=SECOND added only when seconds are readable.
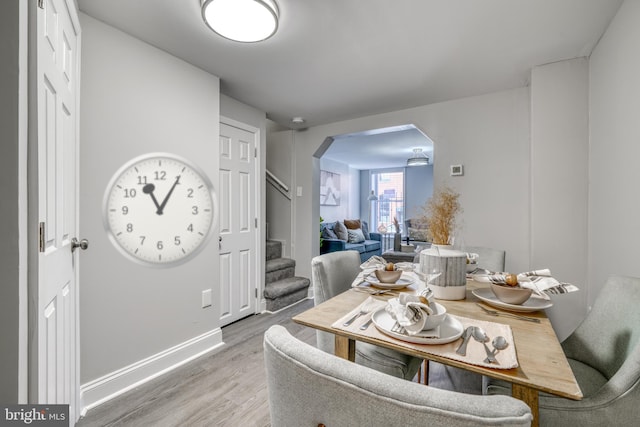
h=11 m=5
